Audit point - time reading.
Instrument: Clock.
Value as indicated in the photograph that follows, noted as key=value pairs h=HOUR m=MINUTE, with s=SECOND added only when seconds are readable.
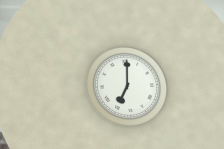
h=7 m=1
